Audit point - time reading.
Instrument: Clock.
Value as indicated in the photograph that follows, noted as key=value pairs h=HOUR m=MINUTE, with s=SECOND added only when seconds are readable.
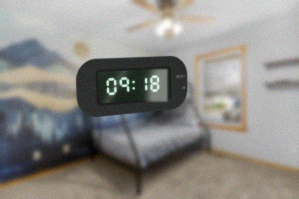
h=9 m=18
